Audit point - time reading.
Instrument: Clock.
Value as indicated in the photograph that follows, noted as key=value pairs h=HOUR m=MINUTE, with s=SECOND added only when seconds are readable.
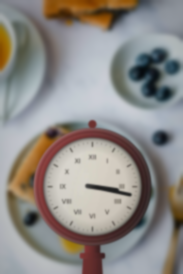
h=3 m=17
